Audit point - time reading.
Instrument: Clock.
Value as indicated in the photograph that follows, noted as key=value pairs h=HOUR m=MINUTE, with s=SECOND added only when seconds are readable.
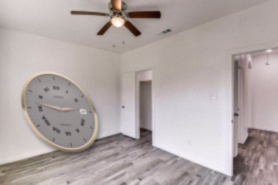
h=2 m=47
